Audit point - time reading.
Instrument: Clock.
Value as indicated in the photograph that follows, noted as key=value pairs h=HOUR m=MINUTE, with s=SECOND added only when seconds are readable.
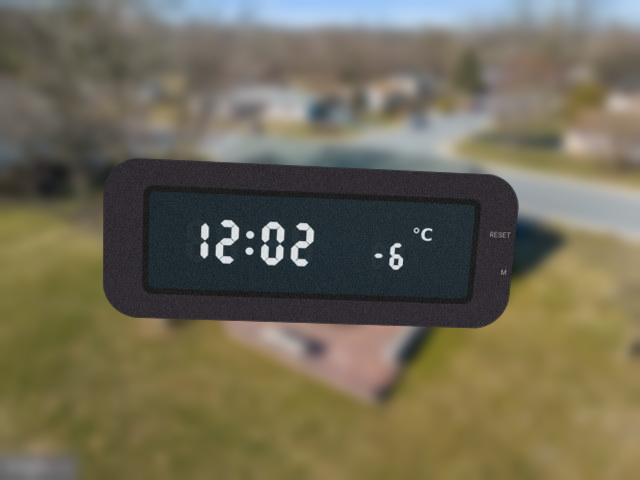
h=12 m=2
